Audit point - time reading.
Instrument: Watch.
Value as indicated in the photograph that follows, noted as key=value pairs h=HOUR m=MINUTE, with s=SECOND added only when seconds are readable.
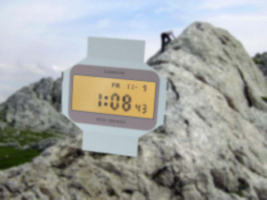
h=1 m=8
